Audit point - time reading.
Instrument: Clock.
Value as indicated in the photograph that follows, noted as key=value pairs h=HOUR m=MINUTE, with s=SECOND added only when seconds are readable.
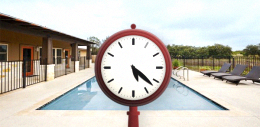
h=5 m=22
